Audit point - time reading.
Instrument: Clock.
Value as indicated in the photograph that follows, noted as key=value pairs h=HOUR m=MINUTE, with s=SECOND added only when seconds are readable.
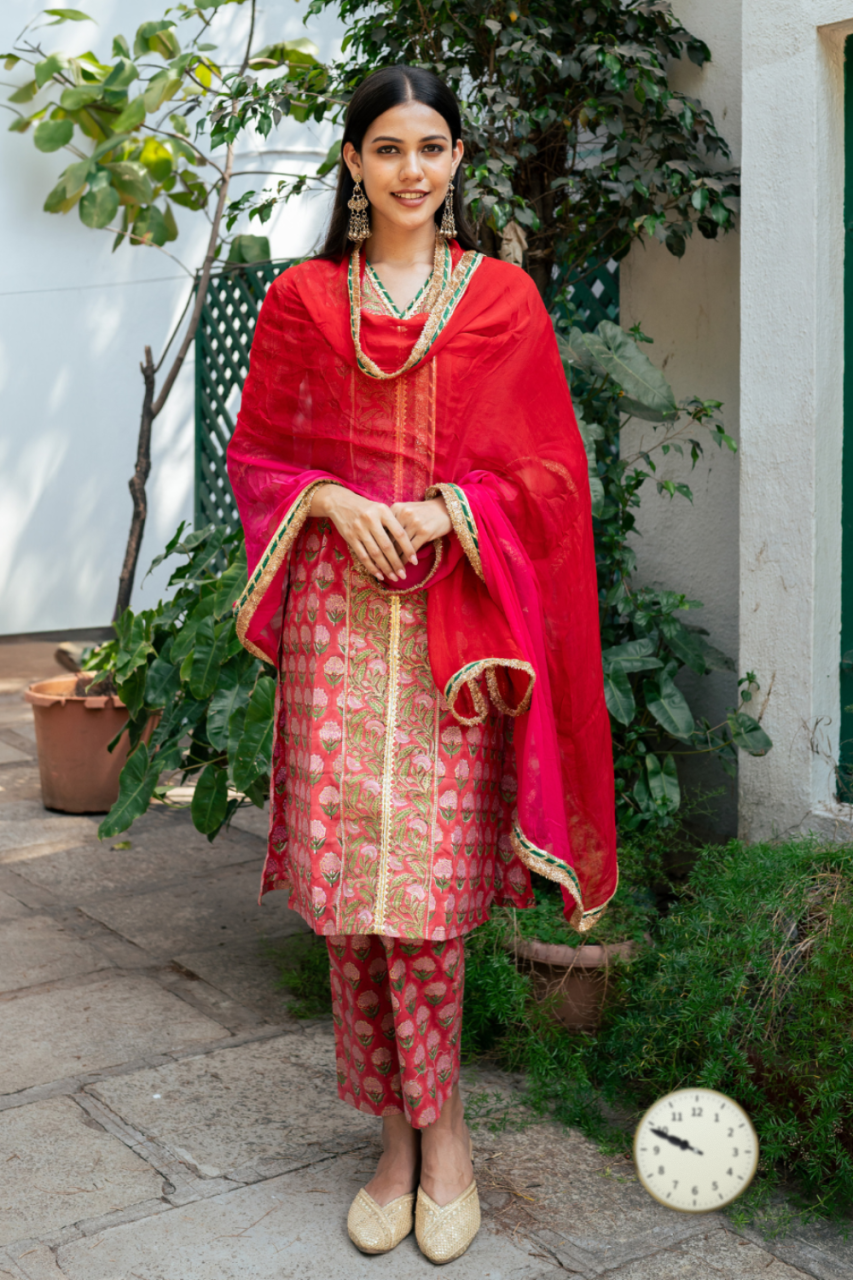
h=9 m=49
